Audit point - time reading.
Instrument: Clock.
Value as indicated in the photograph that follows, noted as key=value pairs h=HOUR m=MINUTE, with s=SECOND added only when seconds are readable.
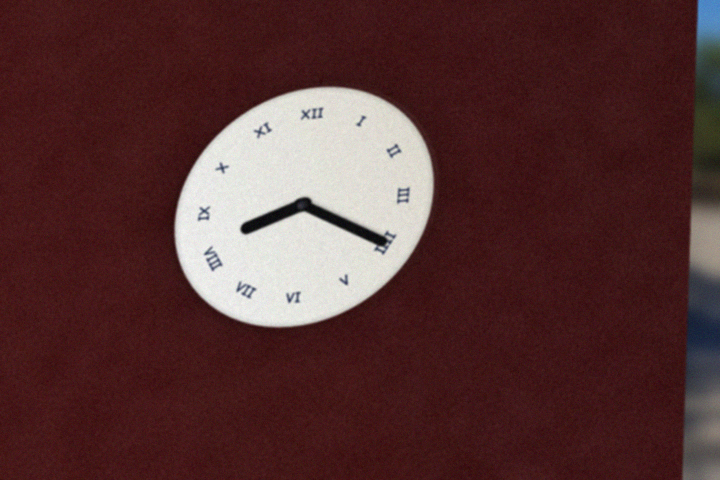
h=8 m=20
